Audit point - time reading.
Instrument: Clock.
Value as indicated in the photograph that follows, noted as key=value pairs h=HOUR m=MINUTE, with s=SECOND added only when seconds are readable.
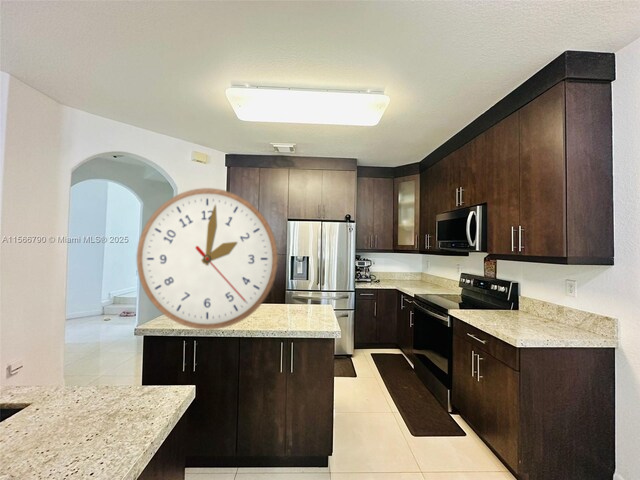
h=2 m=1 s=23
